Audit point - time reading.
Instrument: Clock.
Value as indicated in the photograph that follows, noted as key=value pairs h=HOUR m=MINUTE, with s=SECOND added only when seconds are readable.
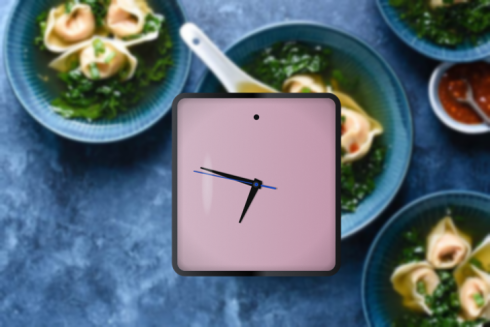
h=6 m=47 s=47
